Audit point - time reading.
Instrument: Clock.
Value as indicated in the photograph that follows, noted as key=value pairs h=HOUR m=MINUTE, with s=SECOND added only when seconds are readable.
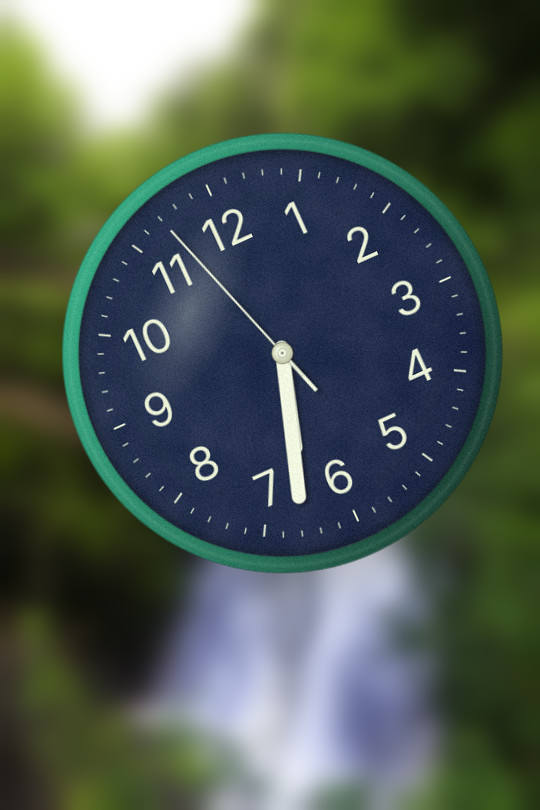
h=6 m=32 s=57
